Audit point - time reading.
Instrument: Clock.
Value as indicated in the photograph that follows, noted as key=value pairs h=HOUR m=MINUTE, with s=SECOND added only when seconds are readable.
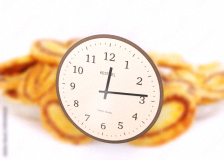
h=12 m=14
